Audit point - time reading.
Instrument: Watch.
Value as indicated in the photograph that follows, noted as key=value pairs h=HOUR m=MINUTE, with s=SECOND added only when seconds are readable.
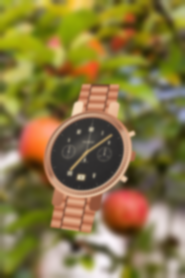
h=7 m=8
